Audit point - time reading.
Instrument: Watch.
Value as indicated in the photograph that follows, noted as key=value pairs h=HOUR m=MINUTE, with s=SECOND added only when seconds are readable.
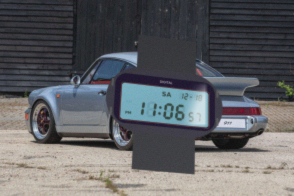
h=11 m=6 s=57
